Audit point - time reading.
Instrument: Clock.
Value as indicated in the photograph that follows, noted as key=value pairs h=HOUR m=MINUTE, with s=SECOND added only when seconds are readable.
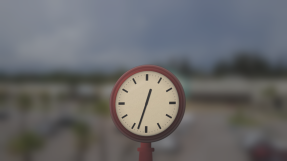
h=12 m=33
